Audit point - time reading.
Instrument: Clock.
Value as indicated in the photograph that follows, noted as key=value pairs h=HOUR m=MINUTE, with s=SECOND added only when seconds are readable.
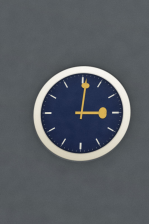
h=3 m=1
